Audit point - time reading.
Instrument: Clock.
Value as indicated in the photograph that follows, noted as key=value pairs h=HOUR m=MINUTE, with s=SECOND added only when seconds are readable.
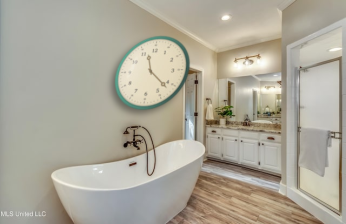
h=11 m=22
